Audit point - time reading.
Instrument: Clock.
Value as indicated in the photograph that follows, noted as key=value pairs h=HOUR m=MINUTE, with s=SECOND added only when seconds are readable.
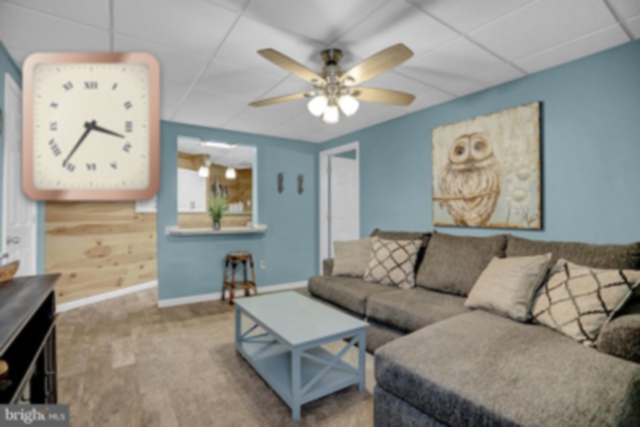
h=3 m=36
